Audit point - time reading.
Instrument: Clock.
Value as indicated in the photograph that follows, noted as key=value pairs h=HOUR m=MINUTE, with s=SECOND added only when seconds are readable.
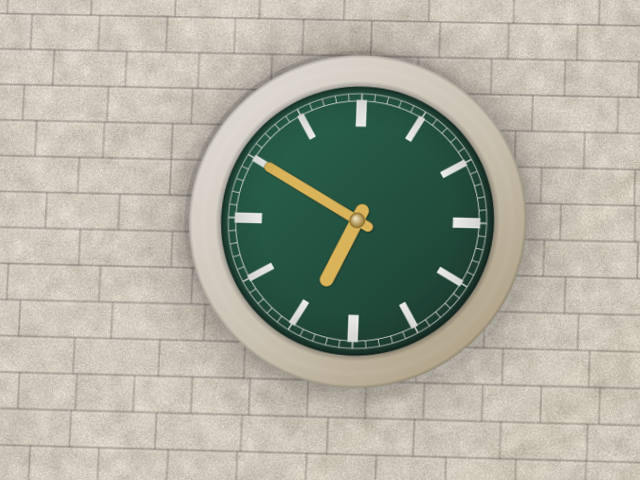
h=6 m=50
